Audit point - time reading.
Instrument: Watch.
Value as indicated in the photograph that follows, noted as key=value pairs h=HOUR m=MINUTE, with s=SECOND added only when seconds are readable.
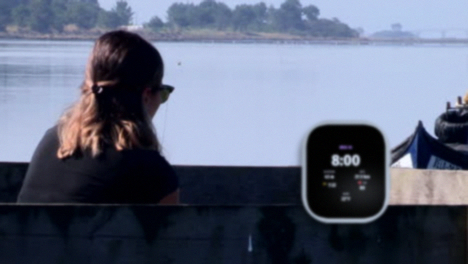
h=8 m=0
